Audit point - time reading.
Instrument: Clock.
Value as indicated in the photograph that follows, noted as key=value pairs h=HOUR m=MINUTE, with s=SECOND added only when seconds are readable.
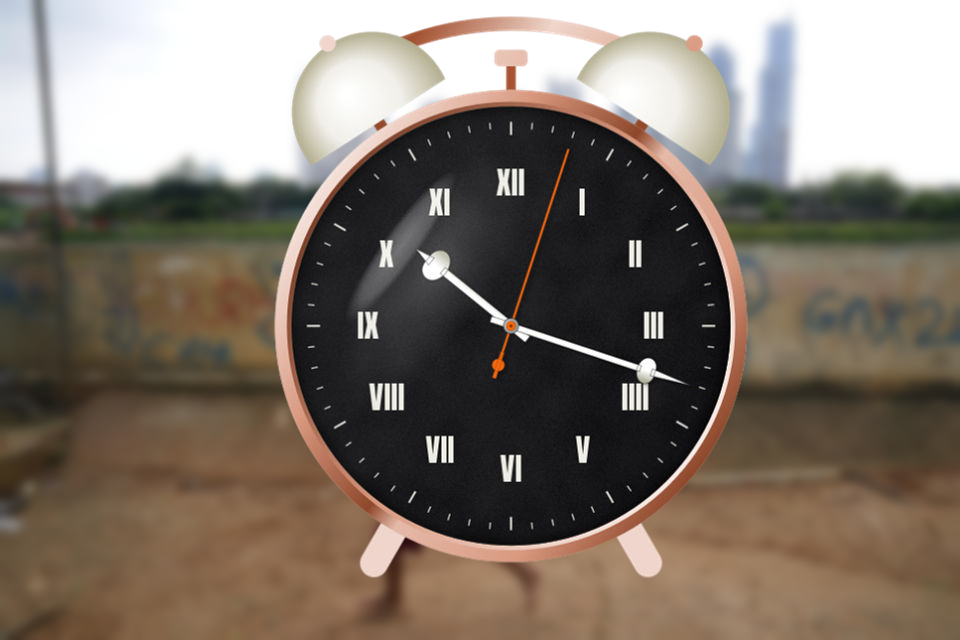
h=10 m=18 s=3
